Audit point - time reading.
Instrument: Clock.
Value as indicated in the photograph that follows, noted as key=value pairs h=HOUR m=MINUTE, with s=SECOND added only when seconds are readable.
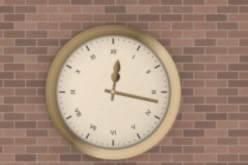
h=12 m=17
